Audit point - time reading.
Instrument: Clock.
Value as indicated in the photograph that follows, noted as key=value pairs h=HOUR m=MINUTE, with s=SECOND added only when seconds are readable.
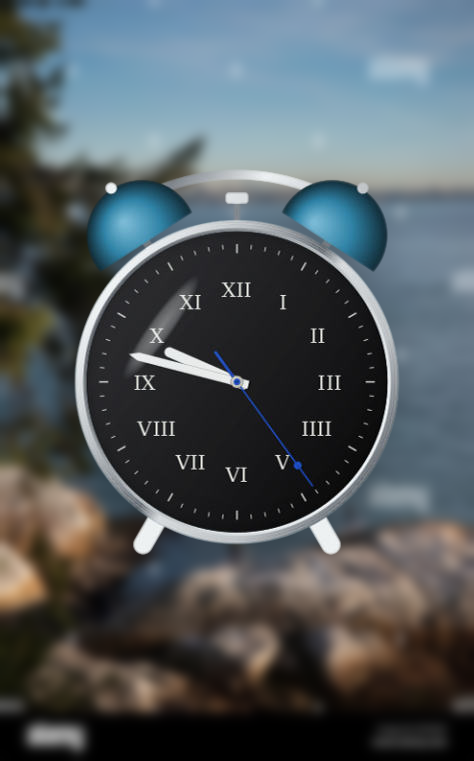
h=9 m=47 s=24
